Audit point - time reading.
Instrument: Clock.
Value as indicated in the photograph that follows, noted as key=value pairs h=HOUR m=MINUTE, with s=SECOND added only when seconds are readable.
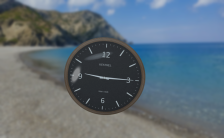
h=9 m=15
